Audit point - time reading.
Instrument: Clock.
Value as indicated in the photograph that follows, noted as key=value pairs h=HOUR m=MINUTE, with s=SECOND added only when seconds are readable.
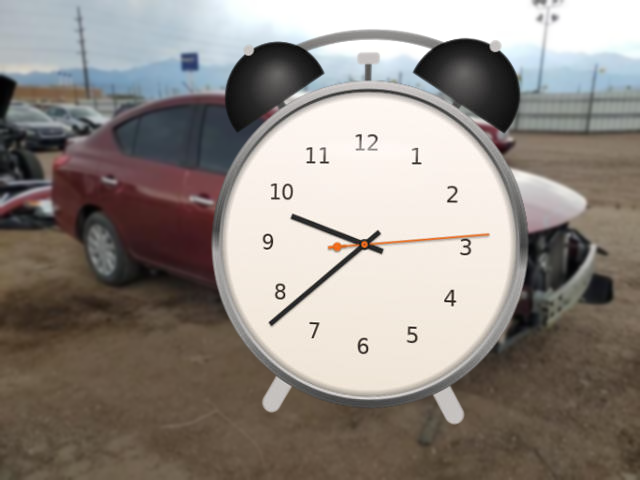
h=9 m=38 s=14
